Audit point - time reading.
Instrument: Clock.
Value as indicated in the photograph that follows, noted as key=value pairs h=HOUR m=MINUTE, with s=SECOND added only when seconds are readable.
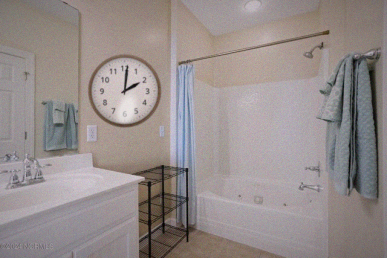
h=2 m=1
